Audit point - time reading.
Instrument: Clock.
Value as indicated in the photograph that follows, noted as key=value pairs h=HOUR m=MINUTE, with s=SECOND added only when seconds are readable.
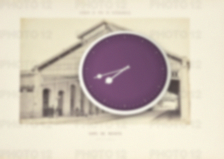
h=7 m=42
